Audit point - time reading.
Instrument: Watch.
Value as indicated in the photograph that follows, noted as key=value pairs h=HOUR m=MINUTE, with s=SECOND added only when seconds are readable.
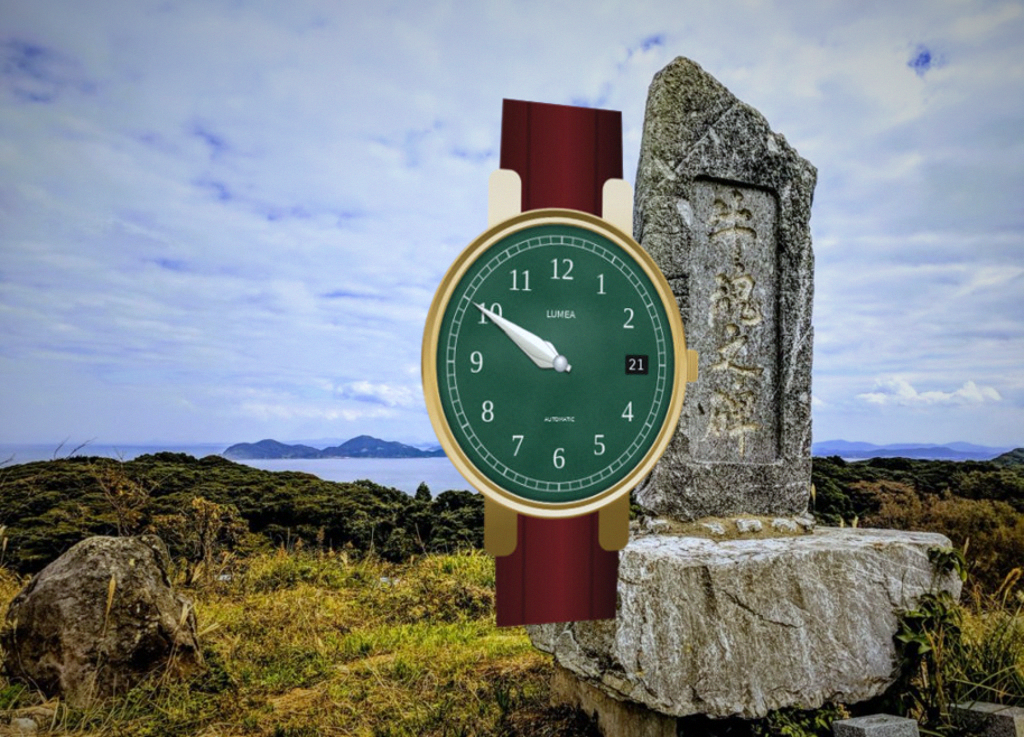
h=9 m=50
